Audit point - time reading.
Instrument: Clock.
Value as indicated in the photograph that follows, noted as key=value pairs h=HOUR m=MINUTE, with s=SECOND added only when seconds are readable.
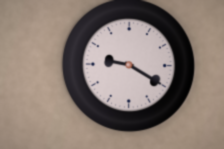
h=9 m=20
